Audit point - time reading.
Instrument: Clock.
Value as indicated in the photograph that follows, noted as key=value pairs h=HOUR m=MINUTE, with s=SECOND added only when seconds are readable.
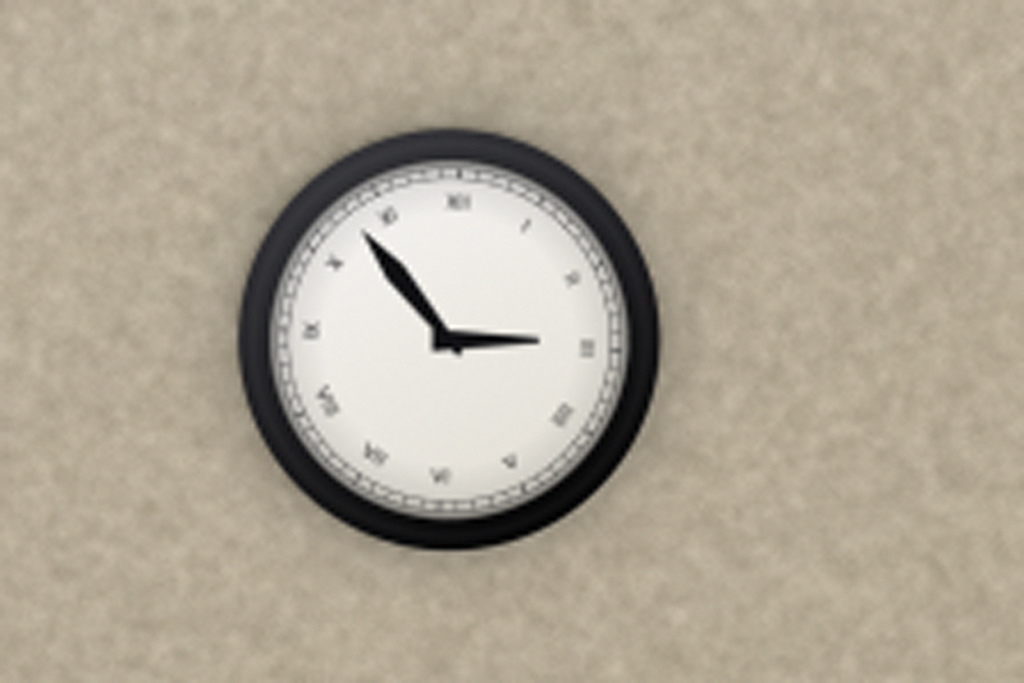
h=2 m=53
